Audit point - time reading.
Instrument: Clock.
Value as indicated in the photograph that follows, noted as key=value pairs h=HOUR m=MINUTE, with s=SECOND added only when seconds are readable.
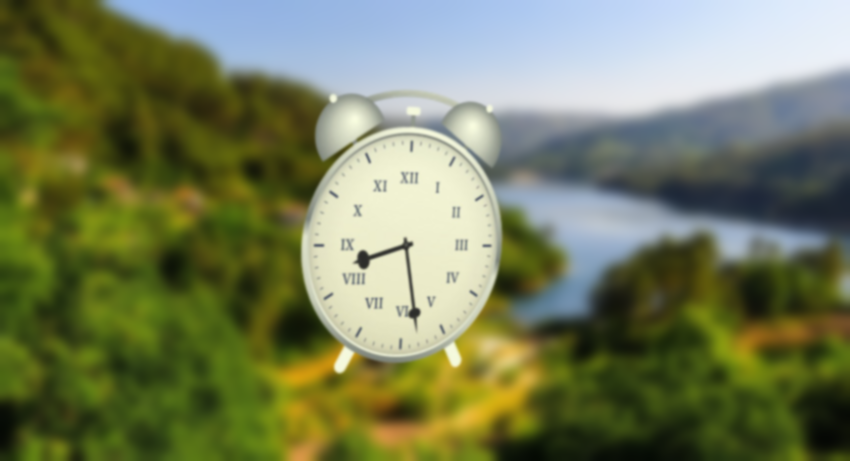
h=8 m=28
